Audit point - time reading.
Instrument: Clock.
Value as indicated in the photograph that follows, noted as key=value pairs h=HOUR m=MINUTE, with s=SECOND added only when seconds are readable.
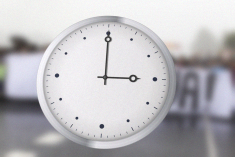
h=3 m=0
